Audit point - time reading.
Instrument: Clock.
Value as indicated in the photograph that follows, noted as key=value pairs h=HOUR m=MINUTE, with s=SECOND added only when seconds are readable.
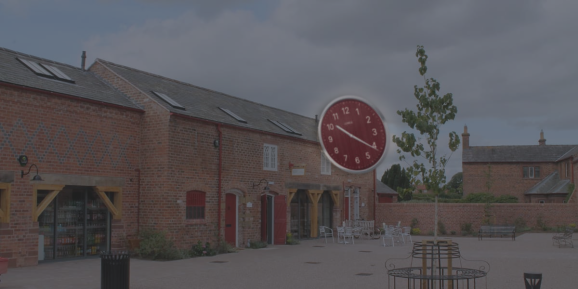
h=10 m=21
